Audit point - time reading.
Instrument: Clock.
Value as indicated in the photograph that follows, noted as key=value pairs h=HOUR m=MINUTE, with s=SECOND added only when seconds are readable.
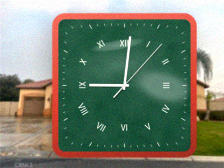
h=9 m=1 s=7
